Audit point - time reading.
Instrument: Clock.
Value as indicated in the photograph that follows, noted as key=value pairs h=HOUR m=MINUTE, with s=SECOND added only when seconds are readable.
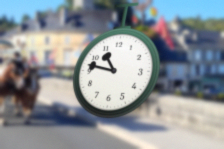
h=10 m=47
